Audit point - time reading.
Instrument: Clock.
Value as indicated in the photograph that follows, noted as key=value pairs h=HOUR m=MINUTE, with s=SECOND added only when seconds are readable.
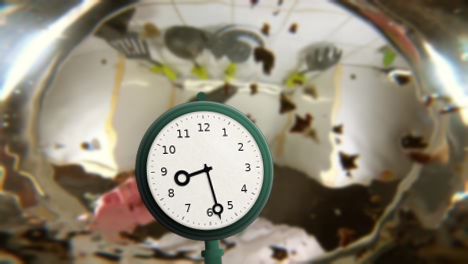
h=8 m=28
